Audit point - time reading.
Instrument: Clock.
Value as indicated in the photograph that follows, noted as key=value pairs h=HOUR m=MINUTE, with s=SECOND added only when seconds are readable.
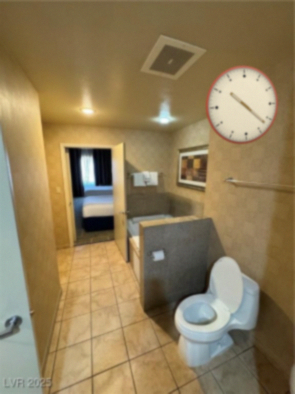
h=10 m=22
